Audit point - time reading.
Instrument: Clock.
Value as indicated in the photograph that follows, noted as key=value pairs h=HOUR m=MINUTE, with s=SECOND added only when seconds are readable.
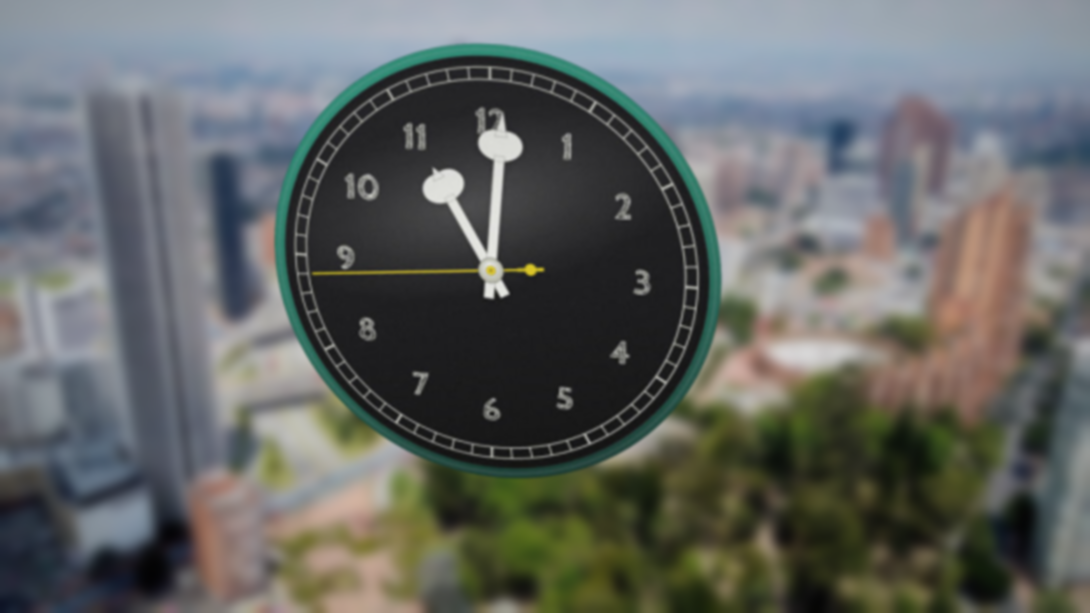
h=11 m=0 s=44
